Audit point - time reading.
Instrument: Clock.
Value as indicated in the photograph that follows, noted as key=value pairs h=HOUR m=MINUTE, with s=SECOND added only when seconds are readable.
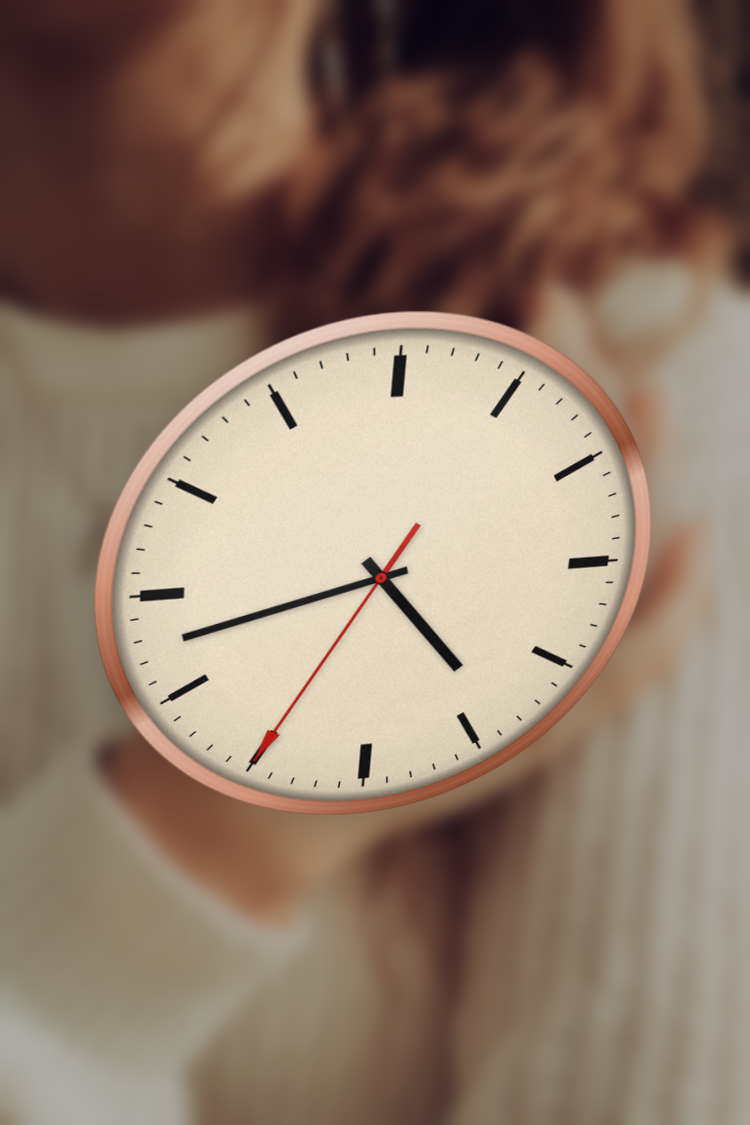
h=4 m=42 s=35
